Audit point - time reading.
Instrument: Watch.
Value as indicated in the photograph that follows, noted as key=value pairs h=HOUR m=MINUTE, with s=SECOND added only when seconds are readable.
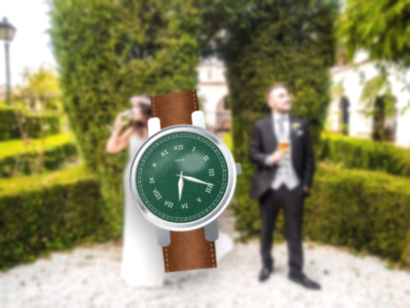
h=6 m=19
